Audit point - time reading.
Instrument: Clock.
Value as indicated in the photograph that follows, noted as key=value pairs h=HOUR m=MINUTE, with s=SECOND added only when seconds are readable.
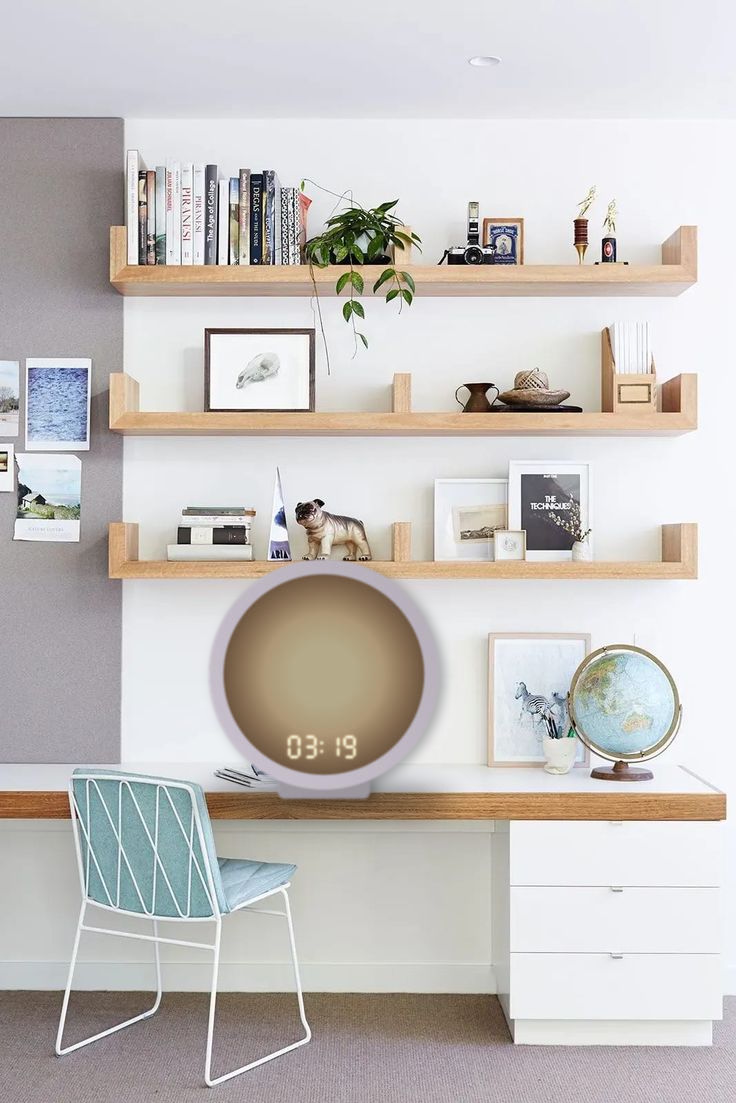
h=3 m=19
